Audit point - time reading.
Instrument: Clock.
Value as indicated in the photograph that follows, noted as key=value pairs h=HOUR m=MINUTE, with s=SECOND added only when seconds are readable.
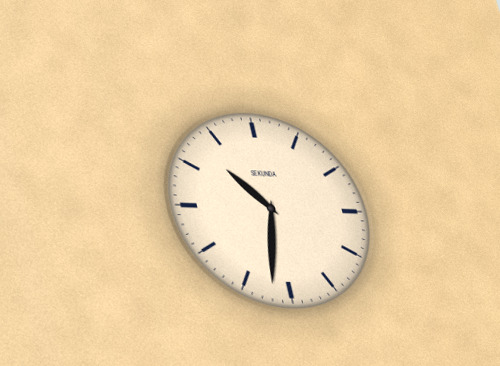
h=10 m=32
